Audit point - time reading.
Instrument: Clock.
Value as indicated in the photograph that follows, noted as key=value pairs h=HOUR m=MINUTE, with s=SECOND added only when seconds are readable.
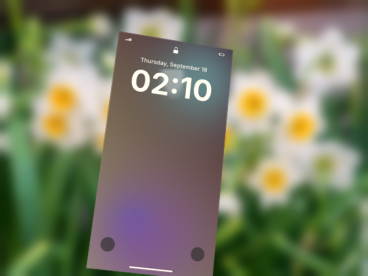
h=2 m=10
